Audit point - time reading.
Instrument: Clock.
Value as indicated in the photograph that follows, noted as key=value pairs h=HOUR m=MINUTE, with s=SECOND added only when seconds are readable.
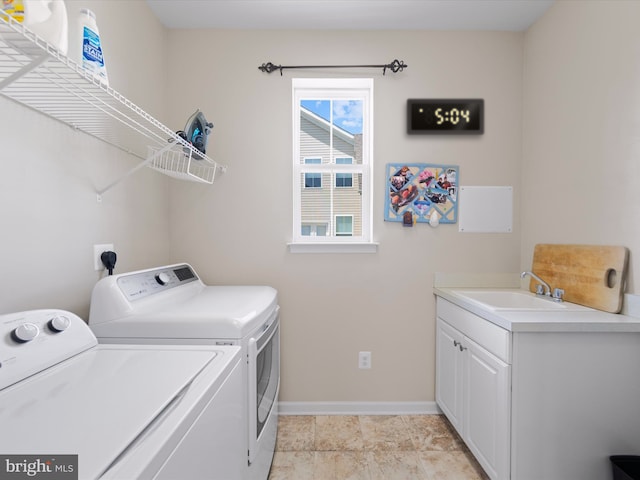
h=5 m=4
